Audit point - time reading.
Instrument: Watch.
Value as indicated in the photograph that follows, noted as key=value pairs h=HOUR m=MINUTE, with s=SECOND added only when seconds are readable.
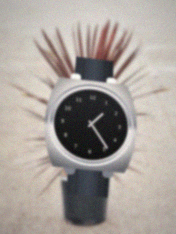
h=1 m=24
